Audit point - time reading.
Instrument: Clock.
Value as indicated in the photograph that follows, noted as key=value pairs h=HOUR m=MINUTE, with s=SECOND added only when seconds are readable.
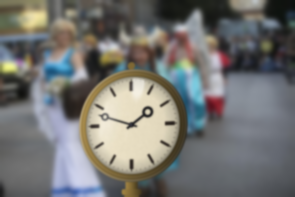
h=1 m=48
